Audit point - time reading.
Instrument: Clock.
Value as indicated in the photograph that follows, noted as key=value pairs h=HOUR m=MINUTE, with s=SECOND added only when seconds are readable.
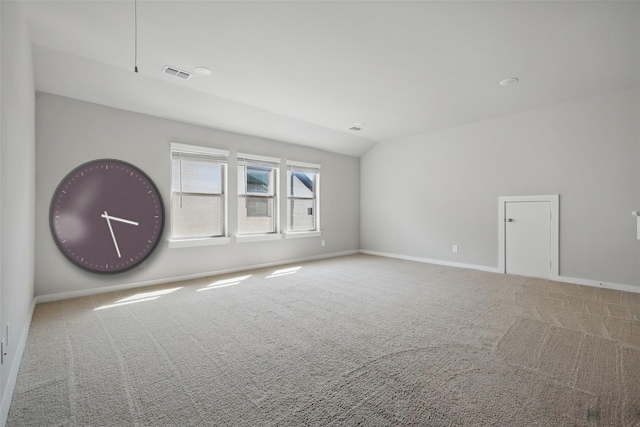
h=3 m=27
